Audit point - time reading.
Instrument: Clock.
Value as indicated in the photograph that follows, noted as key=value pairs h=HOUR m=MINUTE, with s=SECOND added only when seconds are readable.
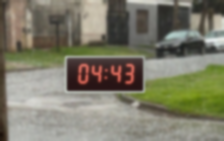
h=4 m=43
